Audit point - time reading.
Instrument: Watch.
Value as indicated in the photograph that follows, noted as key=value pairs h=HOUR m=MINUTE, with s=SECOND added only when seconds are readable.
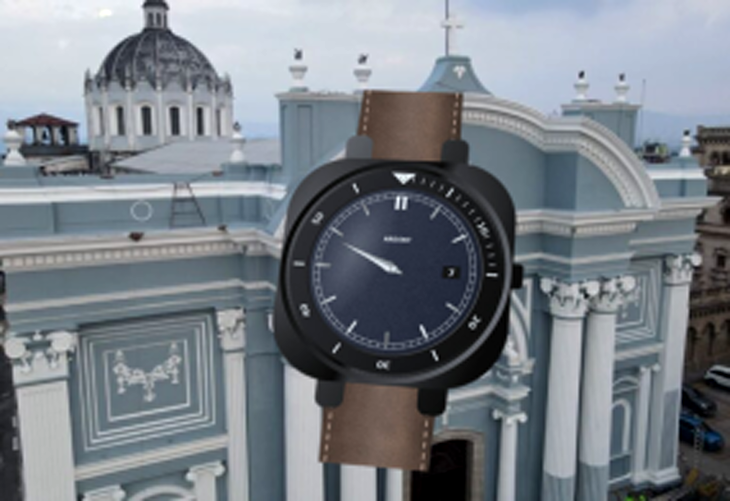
h=9 m=49
